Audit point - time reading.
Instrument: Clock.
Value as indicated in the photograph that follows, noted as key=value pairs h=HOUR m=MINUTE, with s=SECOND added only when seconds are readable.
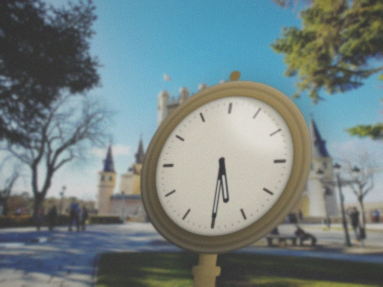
h=5 m=30
